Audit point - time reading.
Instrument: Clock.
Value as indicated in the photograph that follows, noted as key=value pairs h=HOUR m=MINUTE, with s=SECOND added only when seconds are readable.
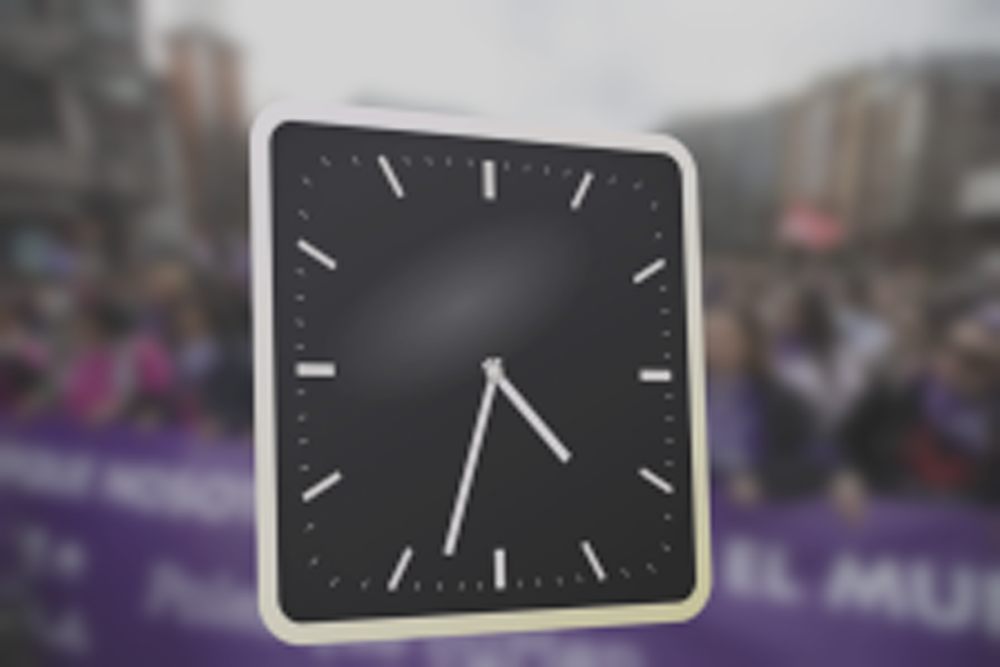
h=4 m=33
